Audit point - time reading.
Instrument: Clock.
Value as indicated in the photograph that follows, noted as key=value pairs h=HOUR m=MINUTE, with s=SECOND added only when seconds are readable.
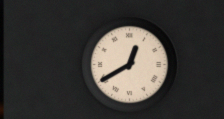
h=12 m=40
